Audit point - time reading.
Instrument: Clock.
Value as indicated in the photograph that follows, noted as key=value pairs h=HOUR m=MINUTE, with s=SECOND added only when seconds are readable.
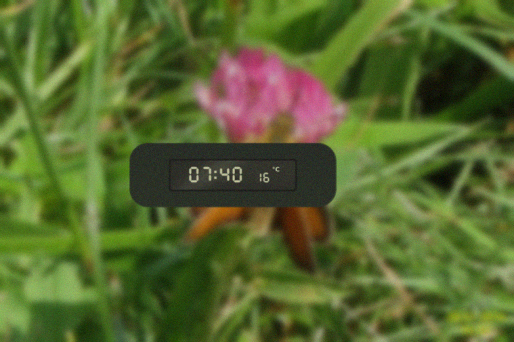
h=7 m=40
